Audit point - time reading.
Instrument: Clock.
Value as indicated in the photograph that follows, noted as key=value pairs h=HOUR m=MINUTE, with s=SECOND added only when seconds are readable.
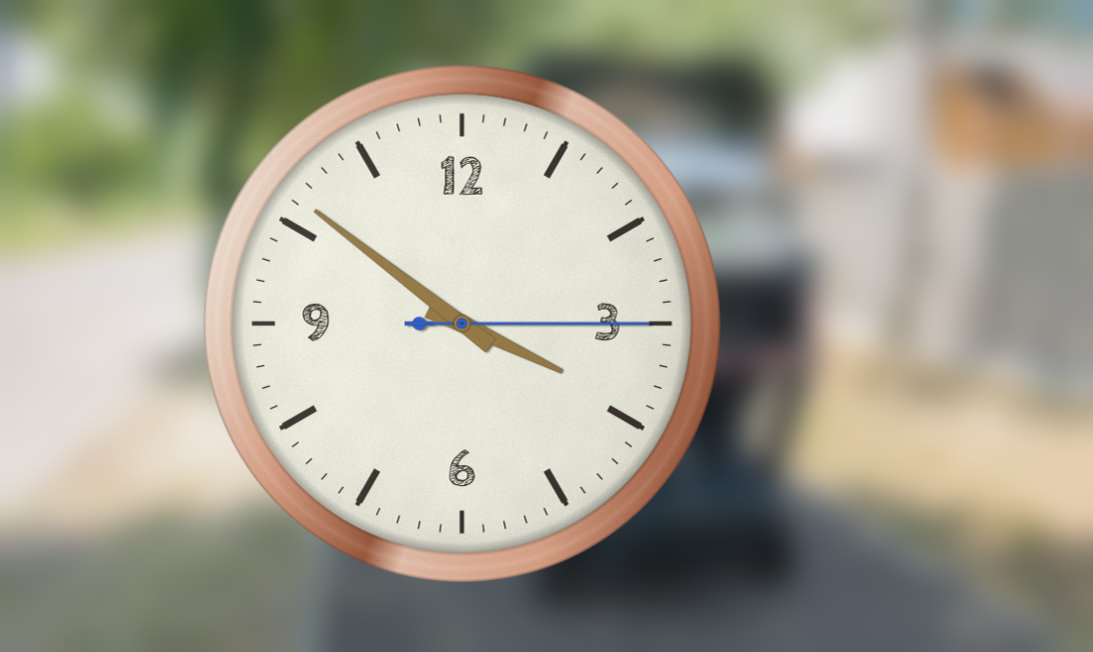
h=3 m=51 s=15
